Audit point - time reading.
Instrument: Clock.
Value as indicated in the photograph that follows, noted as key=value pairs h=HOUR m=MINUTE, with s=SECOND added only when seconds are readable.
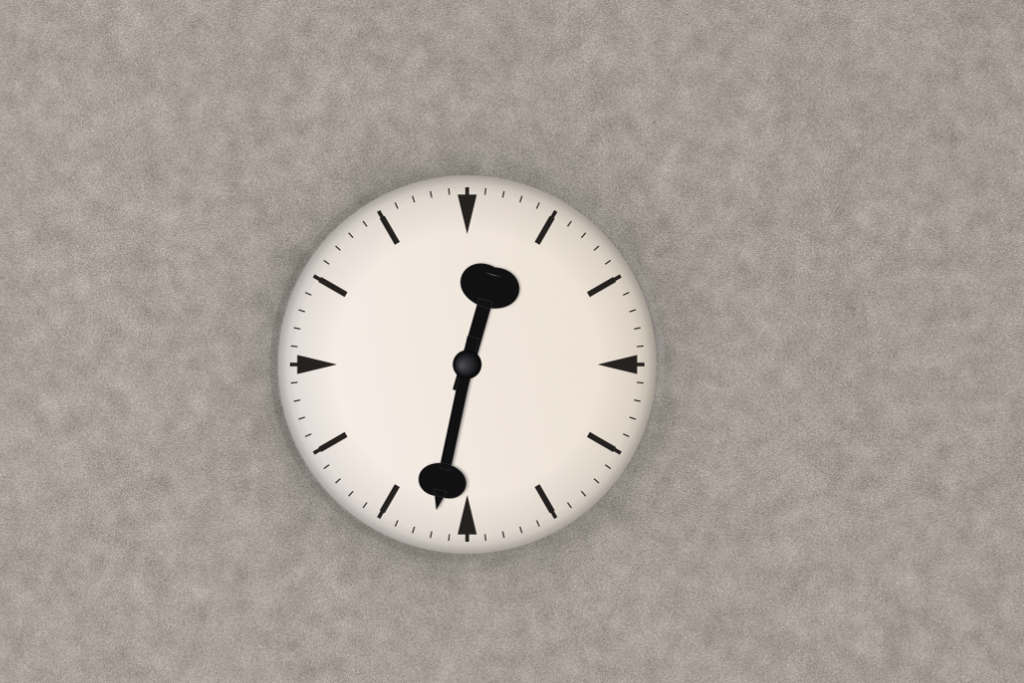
h=12 m=32
